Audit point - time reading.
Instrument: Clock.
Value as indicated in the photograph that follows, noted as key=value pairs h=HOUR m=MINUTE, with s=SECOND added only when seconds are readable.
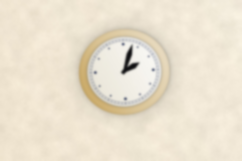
h=2 m=3
